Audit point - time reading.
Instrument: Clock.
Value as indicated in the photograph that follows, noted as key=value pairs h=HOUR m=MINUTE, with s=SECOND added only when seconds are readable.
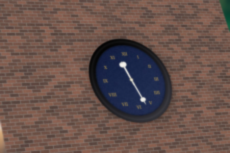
h=11 m=27
